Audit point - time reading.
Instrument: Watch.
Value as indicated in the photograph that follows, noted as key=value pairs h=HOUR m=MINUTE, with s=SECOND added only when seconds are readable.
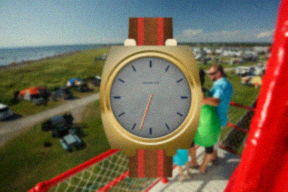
h=6 m=33
